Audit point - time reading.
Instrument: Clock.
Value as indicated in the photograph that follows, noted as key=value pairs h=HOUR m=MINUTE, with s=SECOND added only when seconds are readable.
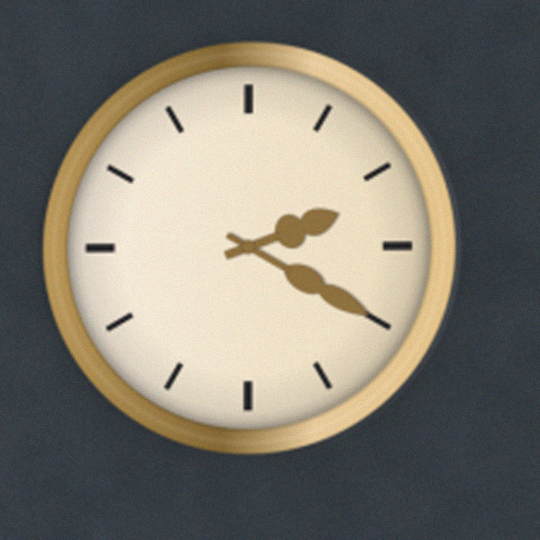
h=2 m=20
